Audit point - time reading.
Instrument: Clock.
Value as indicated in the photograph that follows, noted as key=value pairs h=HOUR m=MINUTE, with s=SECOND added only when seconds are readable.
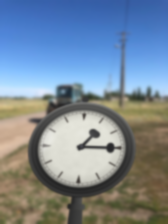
h=1 m=15
